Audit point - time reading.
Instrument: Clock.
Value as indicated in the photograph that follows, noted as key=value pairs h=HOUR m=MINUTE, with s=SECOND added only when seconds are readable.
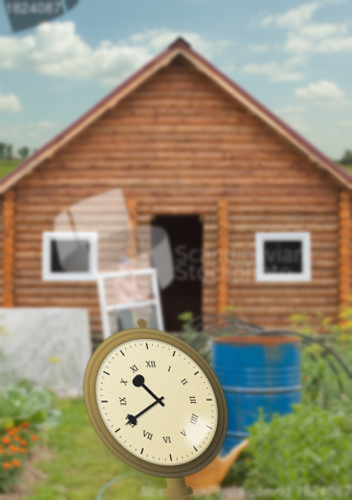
h=10 m=40
